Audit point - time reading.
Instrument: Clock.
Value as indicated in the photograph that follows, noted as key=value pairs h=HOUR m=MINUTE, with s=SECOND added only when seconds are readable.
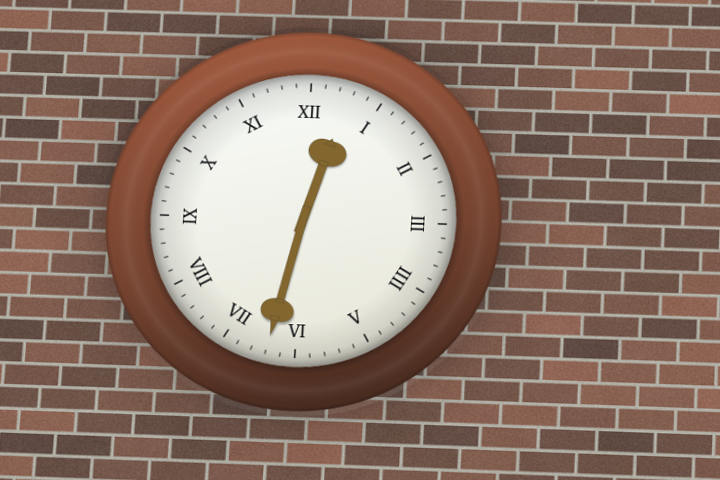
h=12 m=32
